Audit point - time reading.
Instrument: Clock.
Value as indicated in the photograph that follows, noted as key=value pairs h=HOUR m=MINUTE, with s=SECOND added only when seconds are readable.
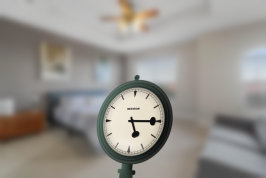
h=5 m=15
